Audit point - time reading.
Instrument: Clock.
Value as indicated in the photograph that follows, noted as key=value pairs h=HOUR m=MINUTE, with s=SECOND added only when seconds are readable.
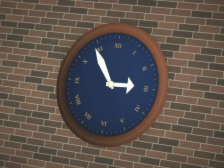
h=2 m=54
